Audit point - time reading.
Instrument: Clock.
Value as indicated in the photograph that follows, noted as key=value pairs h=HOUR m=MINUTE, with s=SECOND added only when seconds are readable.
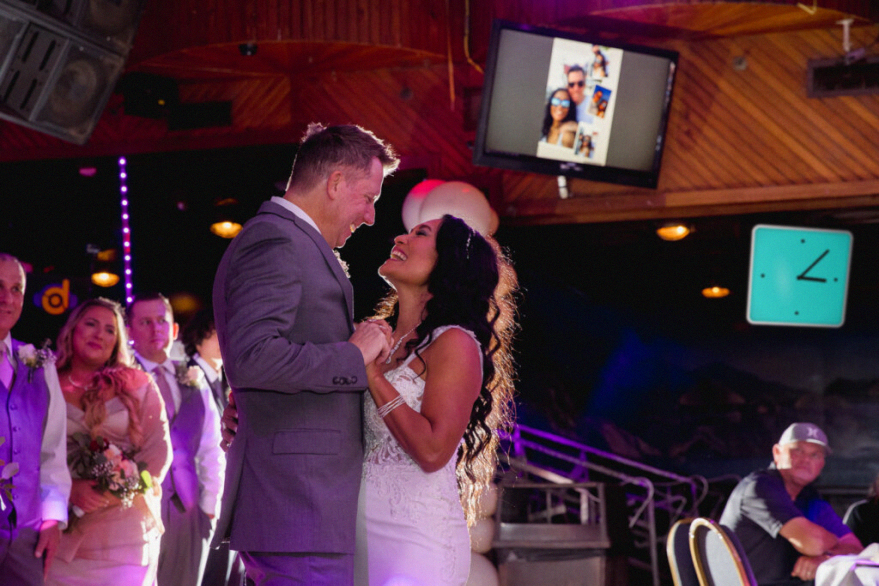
h=3 m=7
